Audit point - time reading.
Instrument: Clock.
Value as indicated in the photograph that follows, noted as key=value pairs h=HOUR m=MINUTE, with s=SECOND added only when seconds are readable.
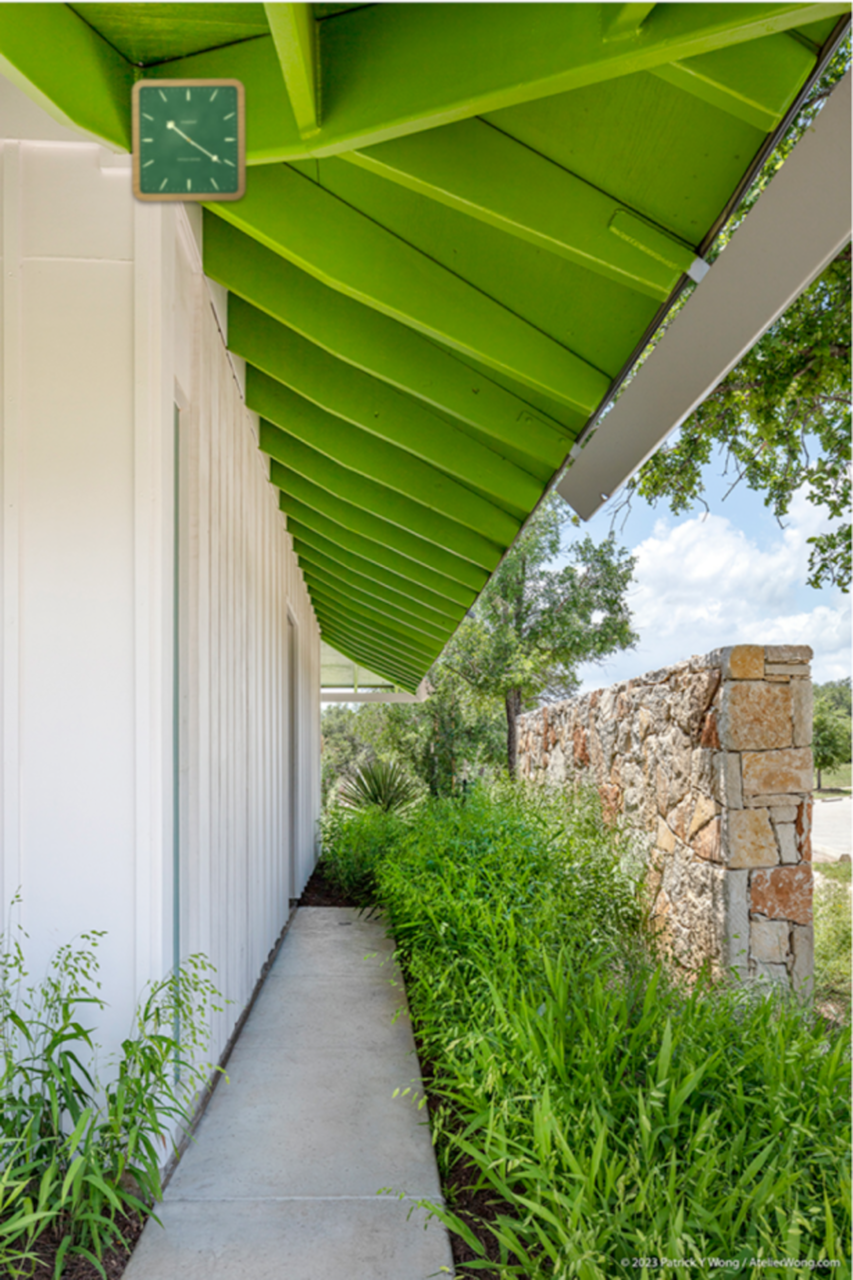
h=10 m=21
